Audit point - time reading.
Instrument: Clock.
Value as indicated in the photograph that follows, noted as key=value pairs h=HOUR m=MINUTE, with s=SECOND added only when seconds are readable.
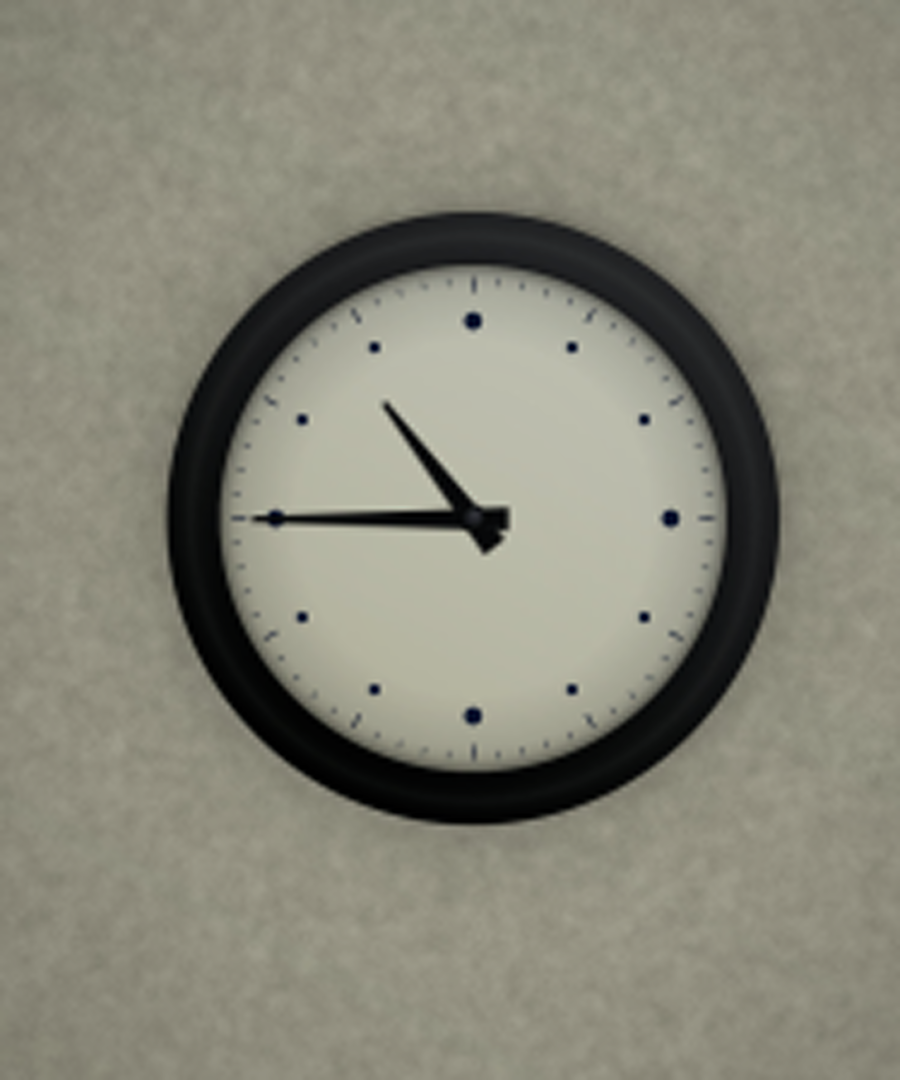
h=10 m=45
